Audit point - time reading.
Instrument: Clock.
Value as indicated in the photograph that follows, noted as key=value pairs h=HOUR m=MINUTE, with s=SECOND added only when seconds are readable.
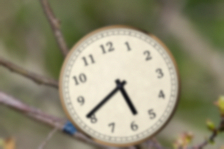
h=5 m=41
